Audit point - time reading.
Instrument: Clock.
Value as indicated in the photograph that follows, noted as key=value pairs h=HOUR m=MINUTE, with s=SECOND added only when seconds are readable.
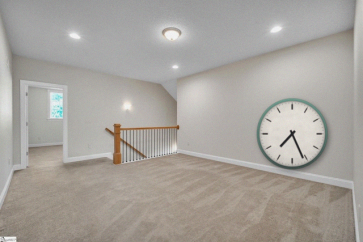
h=7 m=26
